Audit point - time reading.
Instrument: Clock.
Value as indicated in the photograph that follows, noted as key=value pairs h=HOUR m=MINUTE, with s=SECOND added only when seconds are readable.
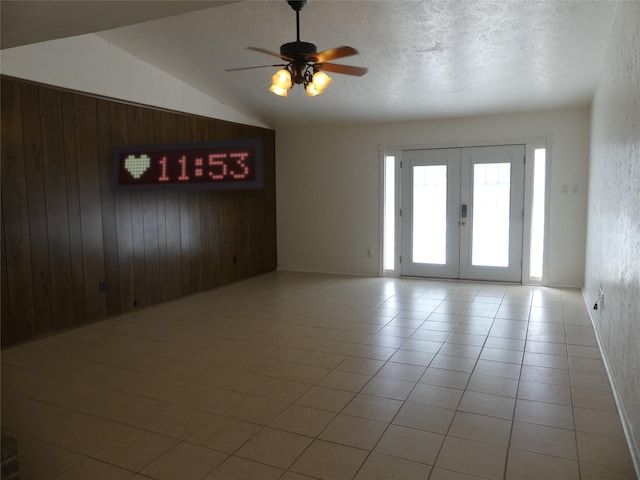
h=11 m=53
